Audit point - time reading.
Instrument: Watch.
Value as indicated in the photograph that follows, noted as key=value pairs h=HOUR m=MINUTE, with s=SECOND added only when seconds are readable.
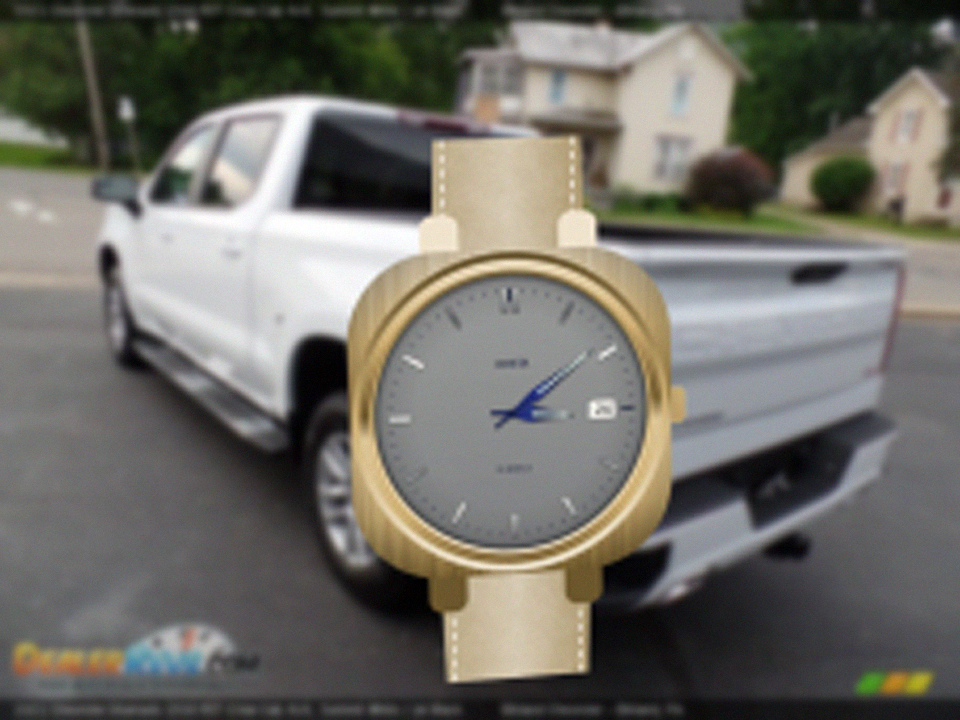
h=3 m=9
